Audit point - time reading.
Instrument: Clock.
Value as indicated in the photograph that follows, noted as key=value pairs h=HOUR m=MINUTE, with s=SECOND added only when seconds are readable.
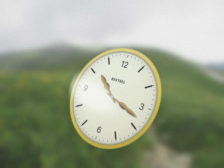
h=10 m=18
